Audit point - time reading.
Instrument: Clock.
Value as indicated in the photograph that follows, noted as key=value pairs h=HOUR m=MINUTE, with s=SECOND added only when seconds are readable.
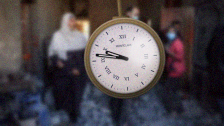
h=9 m=47
